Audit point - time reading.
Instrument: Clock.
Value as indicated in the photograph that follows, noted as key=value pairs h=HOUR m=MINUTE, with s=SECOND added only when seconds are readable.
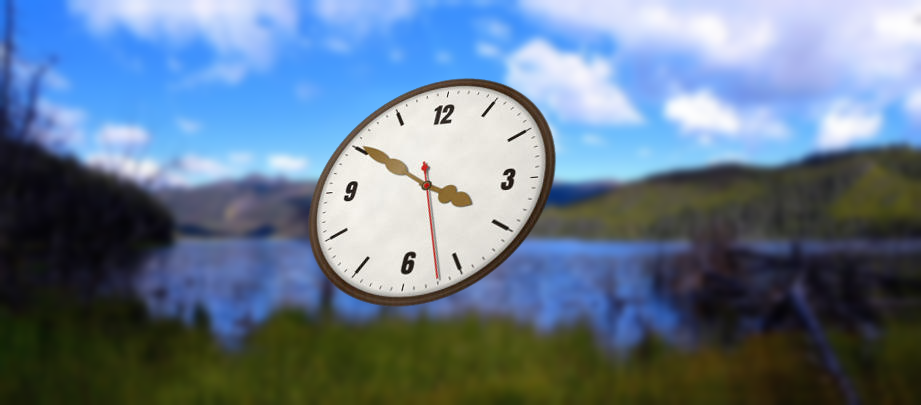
h=3 m=50 s=27
